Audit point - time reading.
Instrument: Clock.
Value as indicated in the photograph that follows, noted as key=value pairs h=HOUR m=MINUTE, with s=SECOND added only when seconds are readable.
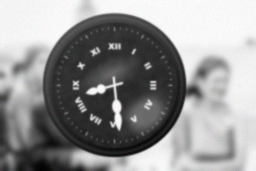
h=8 m=29
